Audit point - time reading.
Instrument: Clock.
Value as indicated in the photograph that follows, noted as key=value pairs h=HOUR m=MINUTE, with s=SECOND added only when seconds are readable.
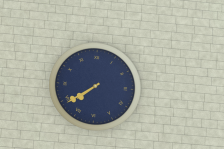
h=7 m=39
